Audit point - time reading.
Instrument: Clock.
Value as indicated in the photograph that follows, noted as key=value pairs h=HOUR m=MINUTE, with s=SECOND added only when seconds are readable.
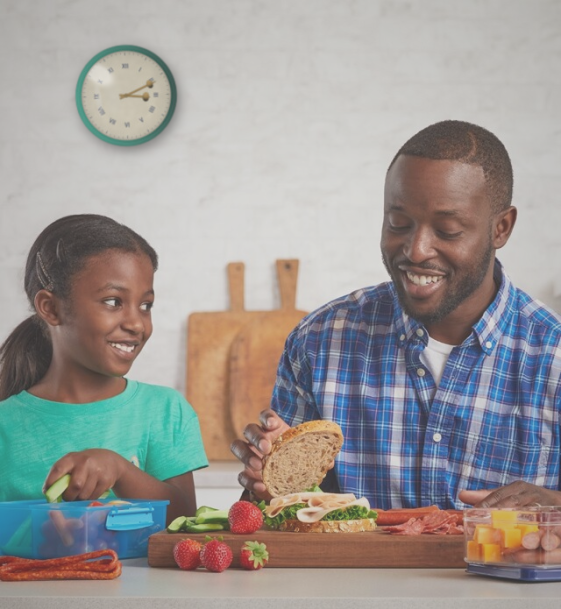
h=3 m=11
